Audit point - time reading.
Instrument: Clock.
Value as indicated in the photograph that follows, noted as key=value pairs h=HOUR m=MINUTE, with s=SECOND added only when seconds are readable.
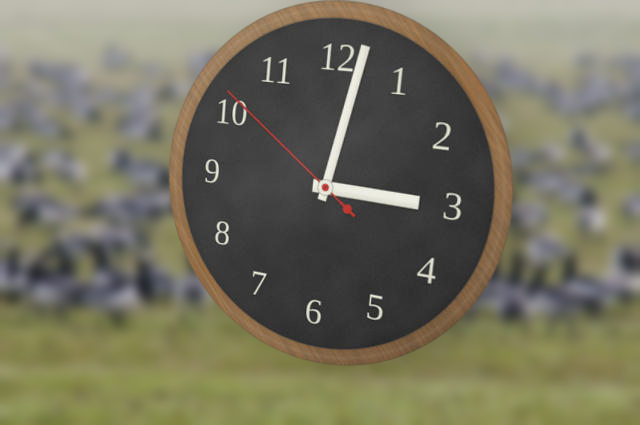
h=3 m=1 s=51
